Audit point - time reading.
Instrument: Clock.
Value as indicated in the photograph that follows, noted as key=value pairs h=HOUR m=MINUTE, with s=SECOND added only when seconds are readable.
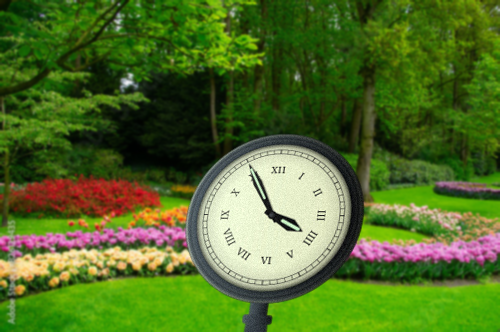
h=3 m=55
